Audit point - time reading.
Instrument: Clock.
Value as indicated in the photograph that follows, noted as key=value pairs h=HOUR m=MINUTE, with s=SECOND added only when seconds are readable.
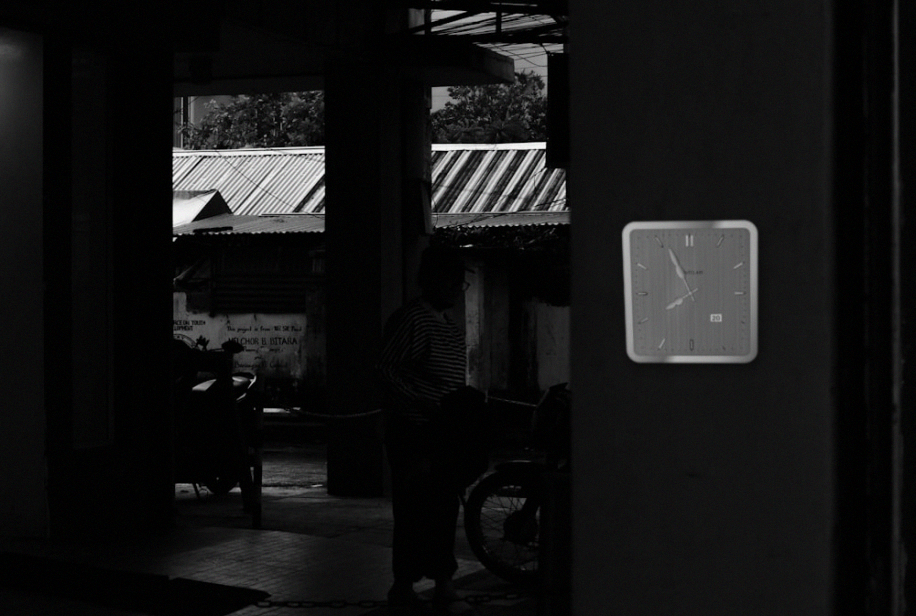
h=7 m=56
